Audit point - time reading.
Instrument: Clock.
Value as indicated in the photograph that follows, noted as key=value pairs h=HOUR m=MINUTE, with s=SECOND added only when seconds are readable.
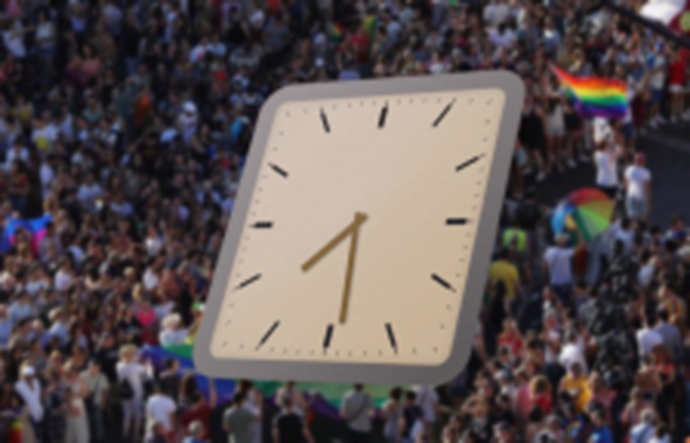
h=7 m=29
